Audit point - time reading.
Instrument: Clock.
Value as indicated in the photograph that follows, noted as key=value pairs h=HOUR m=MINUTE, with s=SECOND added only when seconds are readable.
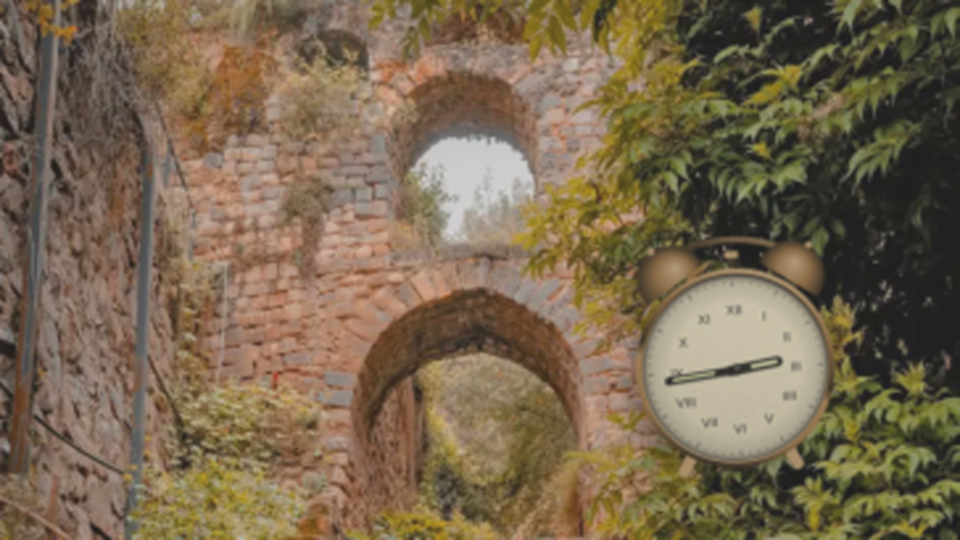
h=2 m=44
